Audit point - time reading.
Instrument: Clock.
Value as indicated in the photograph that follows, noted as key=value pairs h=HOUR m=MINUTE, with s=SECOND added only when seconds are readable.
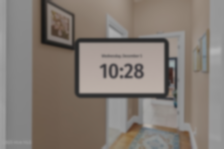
h=10 m=28
